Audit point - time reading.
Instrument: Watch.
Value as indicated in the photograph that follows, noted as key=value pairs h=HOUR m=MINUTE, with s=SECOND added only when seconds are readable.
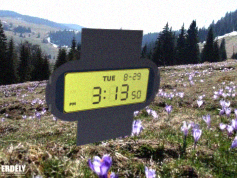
h=3 m=13
